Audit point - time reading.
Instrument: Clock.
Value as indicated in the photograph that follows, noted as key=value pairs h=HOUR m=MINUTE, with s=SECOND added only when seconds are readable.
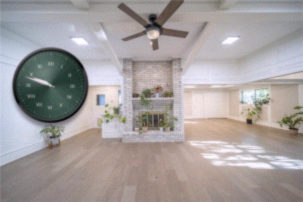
h=9 m=48
